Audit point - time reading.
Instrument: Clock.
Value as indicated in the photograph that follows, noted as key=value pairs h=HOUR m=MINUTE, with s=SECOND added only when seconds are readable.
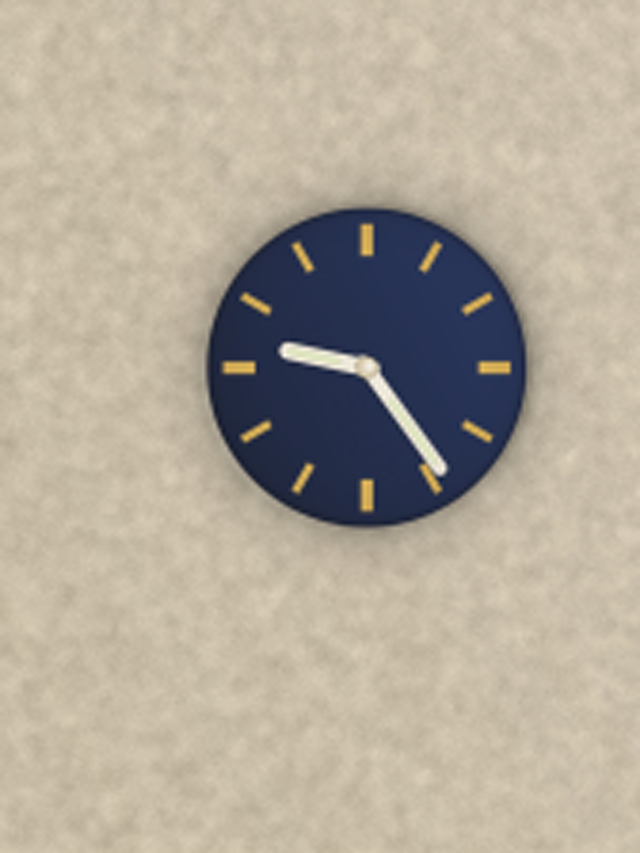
h=9 m=24
